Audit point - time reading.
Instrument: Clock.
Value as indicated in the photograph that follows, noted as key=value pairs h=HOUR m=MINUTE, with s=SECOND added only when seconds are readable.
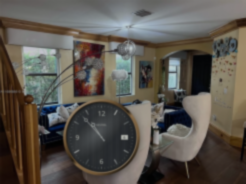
h=10 m=53
